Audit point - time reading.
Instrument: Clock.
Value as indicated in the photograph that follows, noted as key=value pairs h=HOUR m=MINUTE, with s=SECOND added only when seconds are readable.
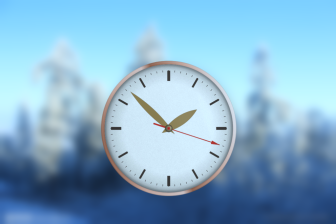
h=1 m=52 s=18
